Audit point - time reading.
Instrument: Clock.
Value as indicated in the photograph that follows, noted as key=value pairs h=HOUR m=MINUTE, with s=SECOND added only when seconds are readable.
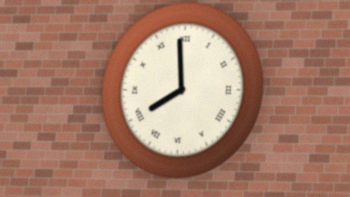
h=7 m=59
